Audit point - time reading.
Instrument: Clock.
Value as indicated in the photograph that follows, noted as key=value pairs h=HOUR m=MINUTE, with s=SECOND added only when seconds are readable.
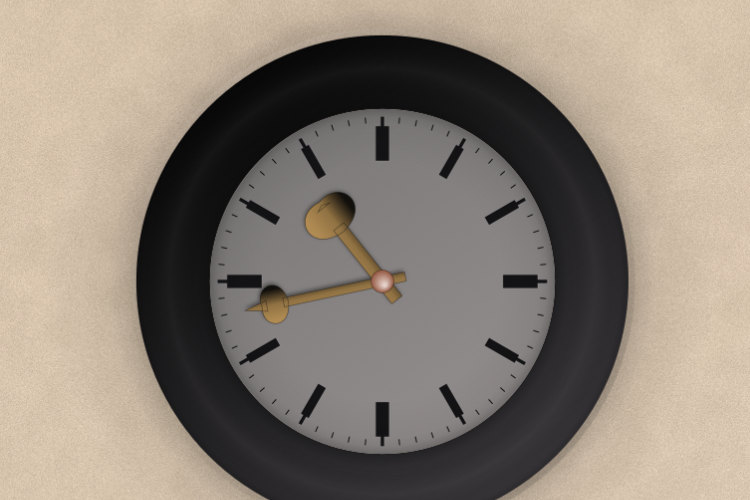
h=10 m=43
